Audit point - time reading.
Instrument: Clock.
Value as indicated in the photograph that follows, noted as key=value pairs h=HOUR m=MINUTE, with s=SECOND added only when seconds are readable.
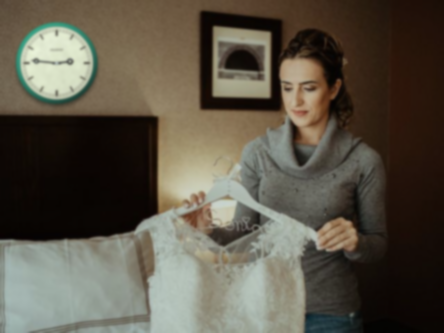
h=2 m=46
